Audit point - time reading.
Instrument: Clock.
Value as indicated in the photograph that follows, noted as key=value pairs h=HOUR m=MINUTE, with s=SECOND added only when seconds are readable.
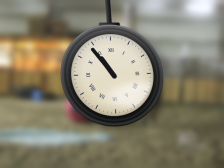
h=10 m=54
